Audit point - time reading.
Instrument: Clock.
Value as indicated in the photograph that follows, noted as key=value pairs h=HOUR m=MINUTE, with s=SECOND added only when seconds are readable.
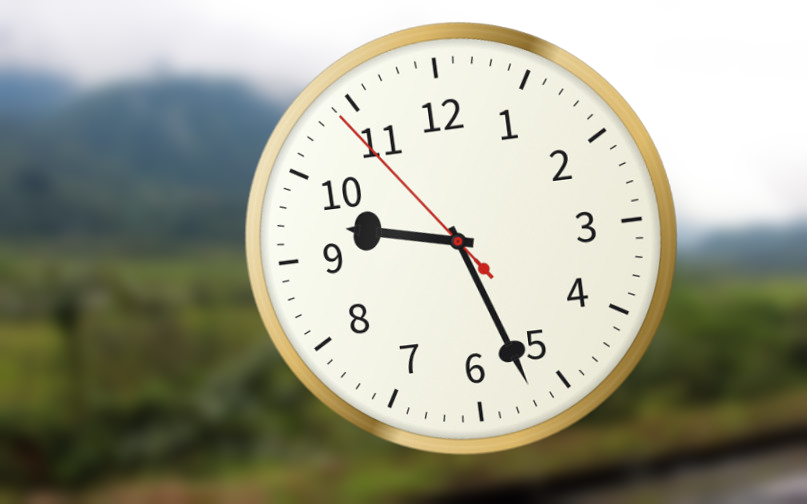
h=9 m=26 s=54
